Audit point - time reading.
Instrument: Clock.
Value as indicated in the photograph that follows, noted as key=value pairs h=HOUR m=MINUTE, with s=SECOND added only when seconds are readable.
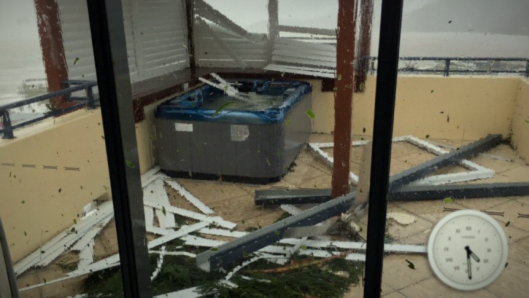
h=4 m=29
